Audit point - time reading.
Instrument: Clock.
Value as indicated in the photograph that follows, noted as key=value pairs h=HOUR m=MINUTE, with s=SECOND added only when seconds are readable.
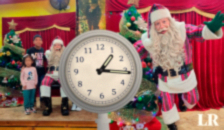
h=1 m=16
